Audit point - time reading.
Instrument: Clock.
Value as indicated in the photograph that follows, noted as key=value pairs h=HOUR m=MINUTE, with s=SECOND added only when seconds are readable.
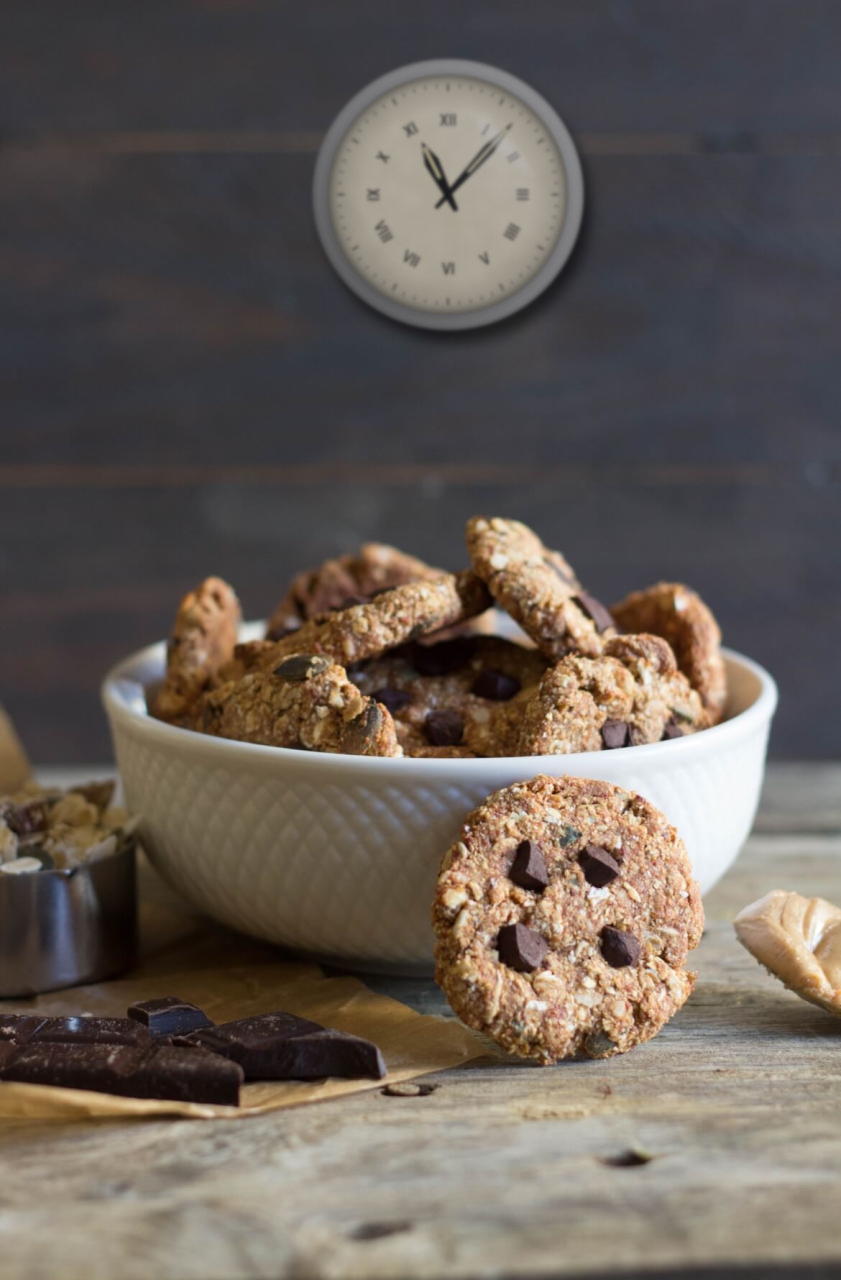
h=11 m=7
